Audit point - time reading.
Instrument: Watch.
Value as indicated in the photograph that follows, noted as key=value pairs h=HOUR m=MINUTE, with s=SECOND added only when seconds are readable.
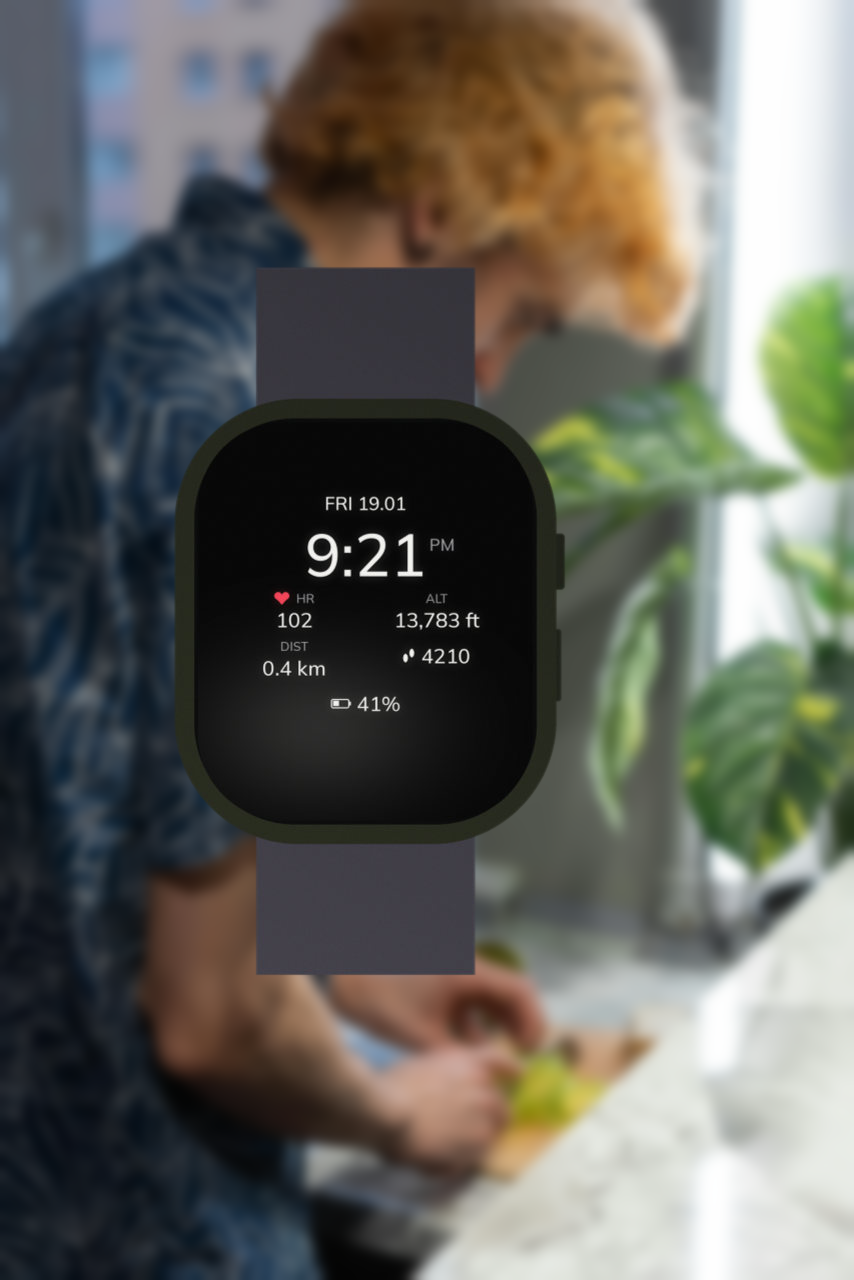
h=9 m=21
